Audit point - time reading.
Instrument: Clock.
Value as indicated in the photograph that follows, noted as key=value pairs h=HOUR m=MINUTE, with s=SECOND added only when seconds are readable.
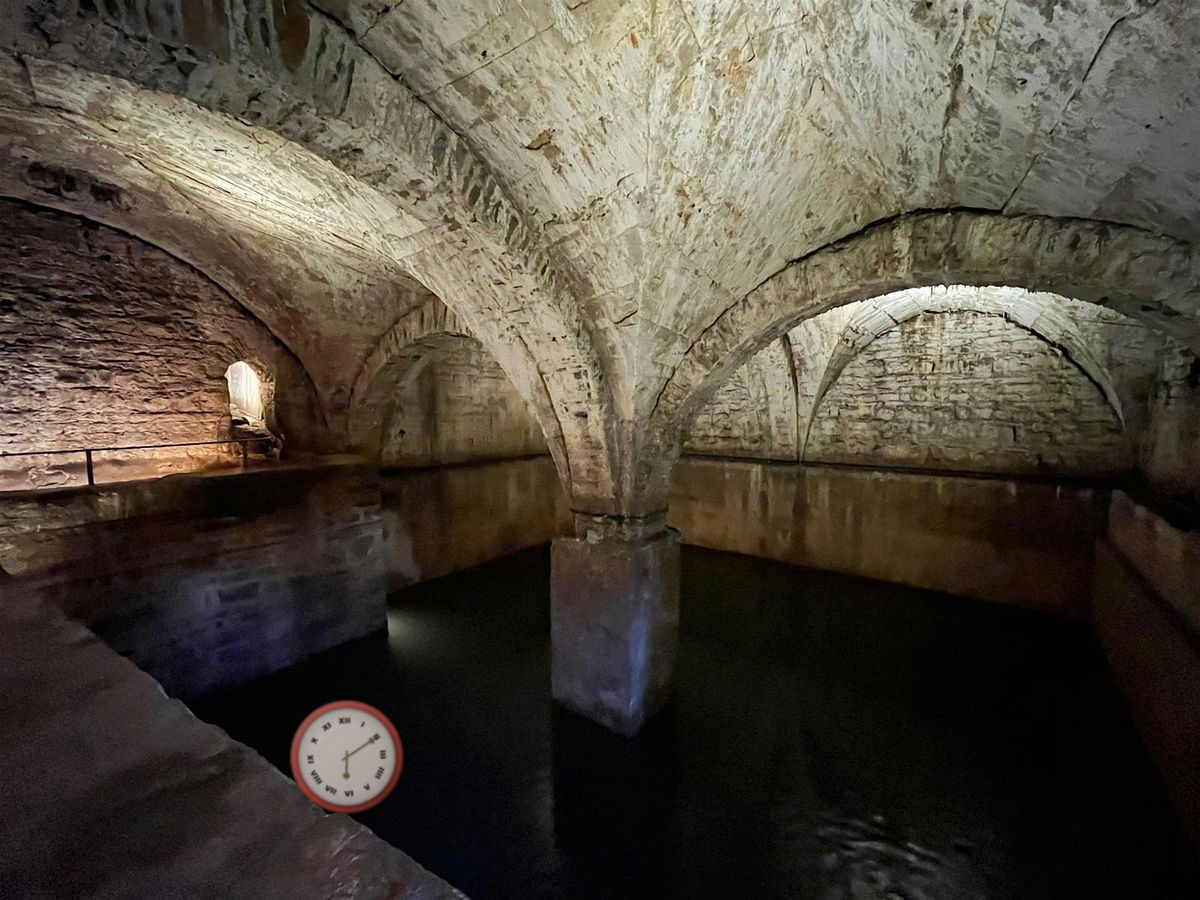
h=6 m=10
